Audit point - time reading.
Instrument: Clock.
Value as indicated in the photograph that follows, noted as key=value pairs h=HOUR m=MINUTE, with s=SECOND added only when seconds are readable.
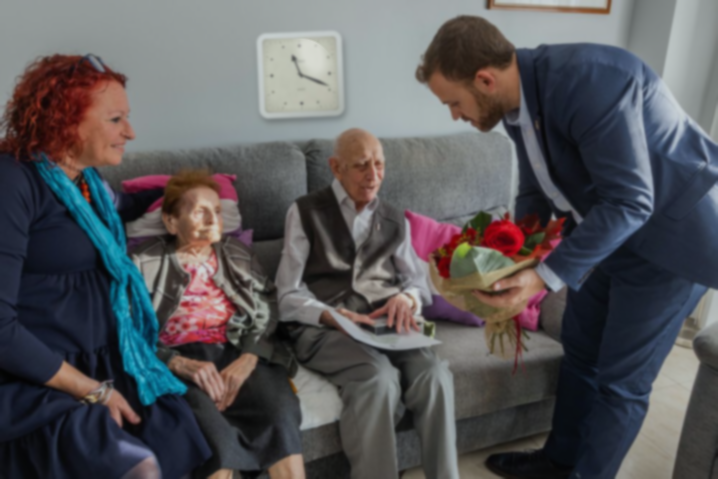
h=11 m=19
